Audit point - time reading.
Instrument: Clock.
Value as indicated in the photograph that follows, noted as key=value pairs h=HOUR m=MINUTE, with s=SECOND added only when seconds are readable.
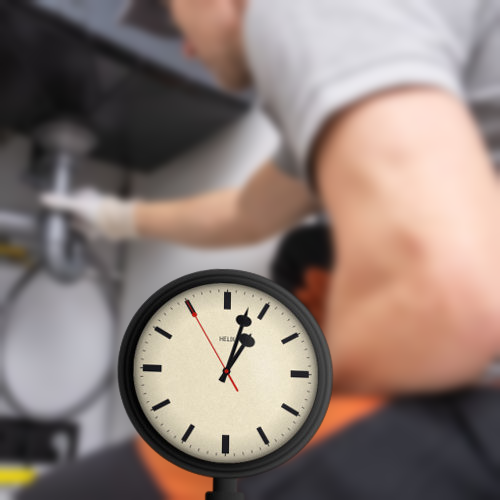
h=1 m=2 s=55
